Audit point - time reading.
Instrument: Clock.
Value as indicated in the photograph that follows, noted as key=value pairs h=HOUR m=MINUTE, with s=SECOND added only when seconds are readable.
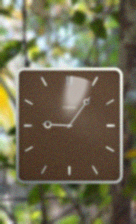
h=9 m=6
